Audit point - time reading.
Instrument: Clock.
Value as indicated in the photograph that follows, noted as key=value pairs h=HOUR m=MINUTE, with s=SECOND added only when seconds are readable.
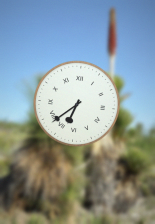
h=6 m=38
